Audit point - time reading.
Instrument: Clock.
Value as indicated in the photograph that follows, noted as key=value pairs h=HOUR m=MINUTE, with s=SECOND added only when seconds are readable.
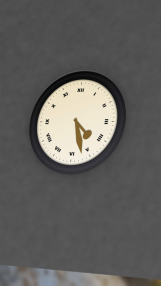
h=4 m=27
